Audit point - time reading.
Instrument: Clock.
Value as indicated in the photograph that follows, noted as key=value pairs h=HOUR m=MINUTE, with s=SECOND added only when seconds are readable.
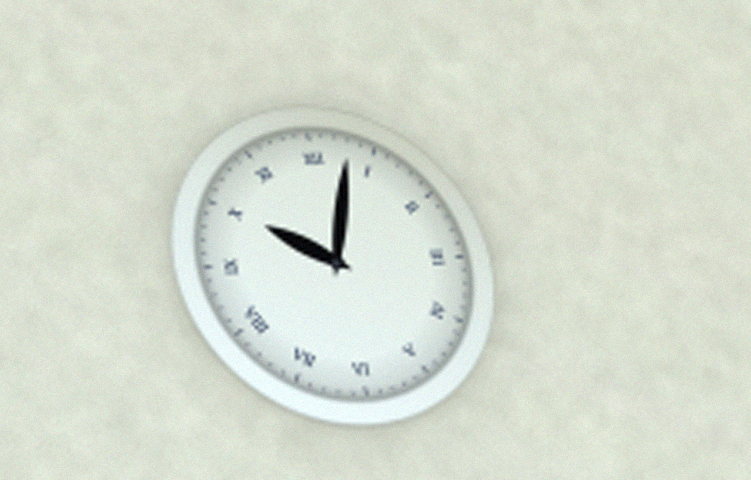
h=10 m=3
